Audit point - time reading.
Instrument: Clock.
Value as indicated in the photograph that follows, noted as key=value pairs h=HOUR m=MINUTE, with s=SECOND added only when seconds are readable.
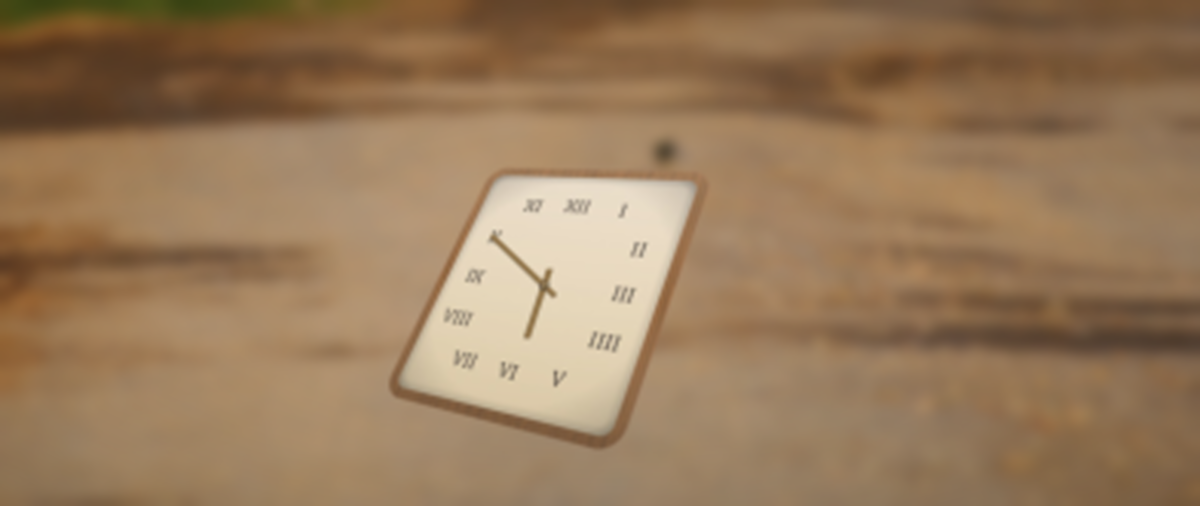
h=5 m=50
